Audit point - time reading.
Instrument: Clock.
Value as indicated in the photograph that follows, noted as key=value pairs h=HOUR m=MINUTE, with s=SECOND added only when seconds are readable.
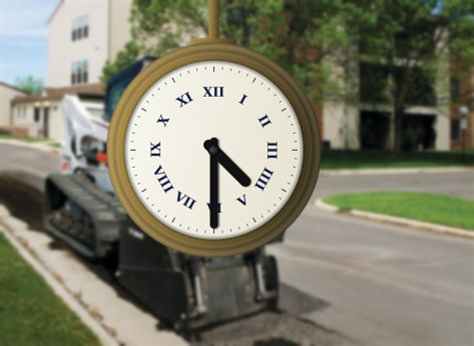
h=4 m=30
